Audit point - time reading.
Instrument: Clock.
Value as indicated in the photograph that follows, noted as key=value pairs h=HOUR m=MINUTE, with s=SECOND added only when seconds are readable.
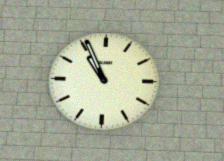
h=10 m=56
